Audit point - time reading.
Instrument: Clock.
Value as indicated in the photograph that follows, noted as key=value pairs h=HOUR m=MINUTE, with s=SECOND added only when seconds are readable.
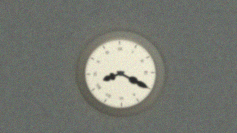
h=8 m=20
